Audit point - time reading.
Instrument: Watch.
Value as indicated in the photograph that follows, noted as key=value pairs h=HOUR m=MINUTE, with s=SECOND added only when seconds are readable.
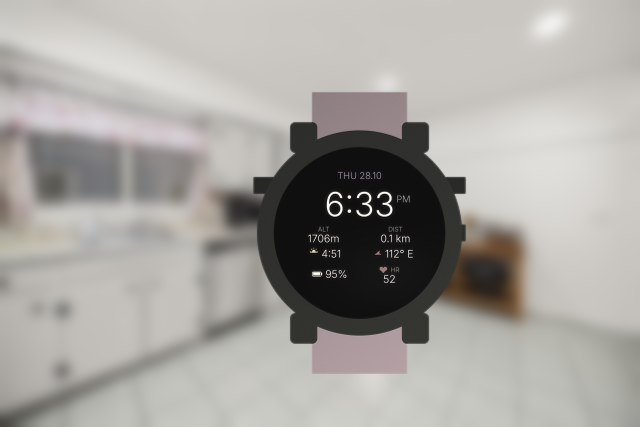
h=6 m=33
